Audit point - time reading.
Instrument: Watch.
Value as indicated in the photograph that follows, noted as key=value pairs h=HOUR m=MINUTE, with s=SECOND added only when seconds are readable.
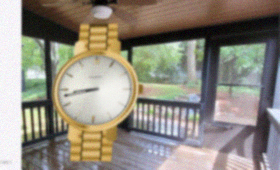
h=8 m=43
